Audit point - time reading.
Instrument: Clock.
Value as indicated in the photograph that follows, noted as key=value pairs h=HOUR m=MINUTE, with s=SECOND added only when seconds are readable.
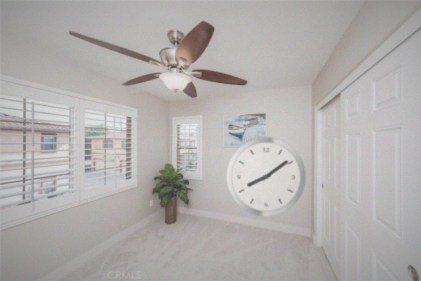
h=8 m=9
